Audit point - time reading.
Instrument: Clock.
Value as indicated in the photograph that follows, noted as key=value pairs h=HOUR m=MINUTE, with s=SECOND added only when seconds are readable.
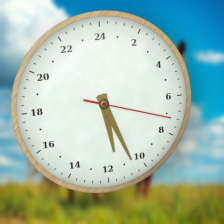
h=11 m=26 s=18
